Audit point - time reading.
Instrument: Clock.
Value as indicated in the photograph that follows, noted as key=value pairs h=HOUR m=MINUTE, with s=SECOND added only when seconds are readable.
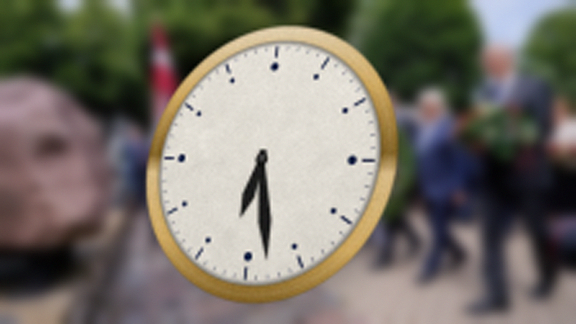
h=6 m=28
